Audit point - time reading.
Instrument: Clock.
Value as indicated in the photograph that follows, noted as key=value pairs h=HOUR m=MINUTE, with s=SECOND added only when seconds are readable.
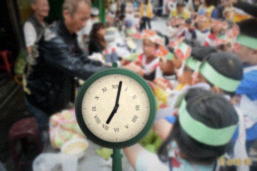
h=7 m=2
